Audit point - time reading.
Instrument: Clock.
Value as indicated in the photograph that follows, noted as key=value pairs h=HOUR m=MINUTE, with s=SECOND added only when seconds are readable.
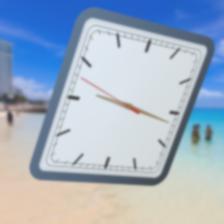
h=9 m=16 s=48
